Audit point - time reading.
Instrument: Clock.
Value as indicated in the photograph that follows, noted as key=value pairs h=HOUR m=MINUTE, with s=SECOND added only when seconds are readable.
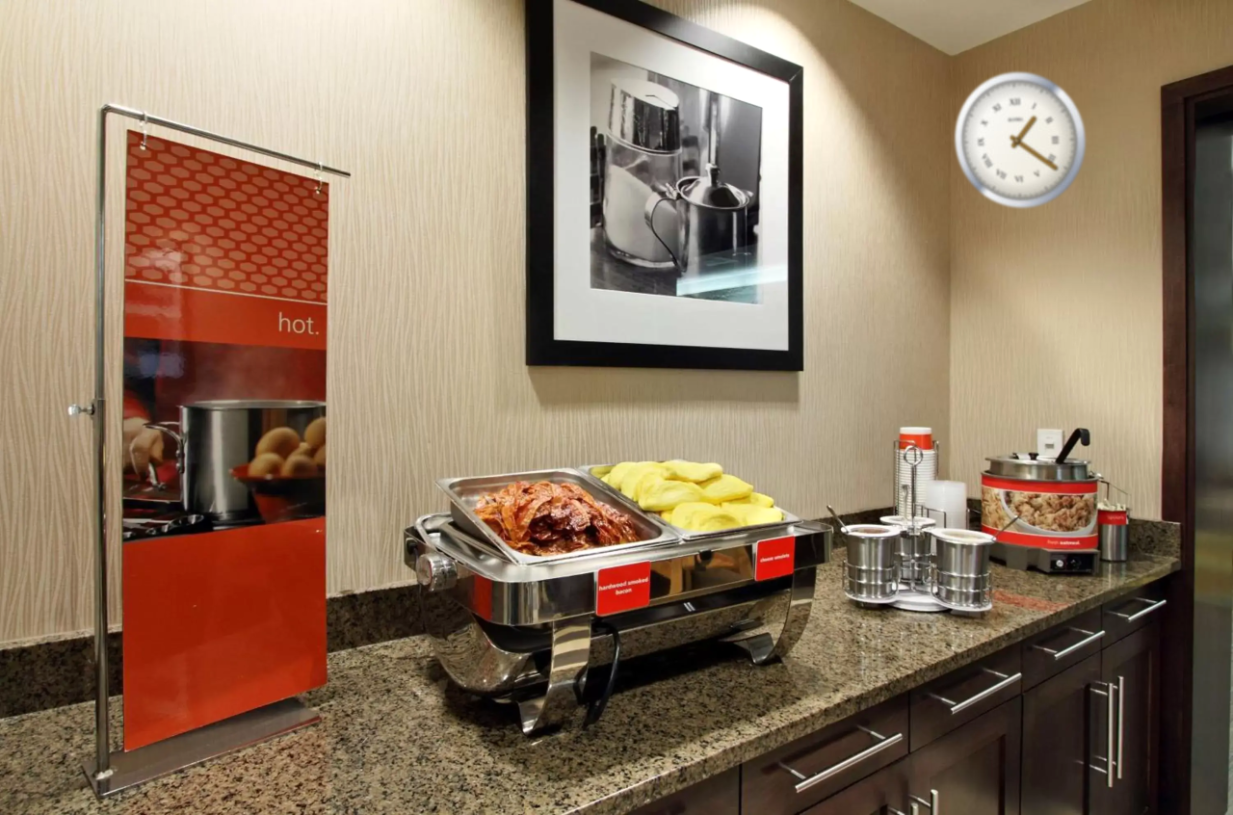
h=1 m=21
